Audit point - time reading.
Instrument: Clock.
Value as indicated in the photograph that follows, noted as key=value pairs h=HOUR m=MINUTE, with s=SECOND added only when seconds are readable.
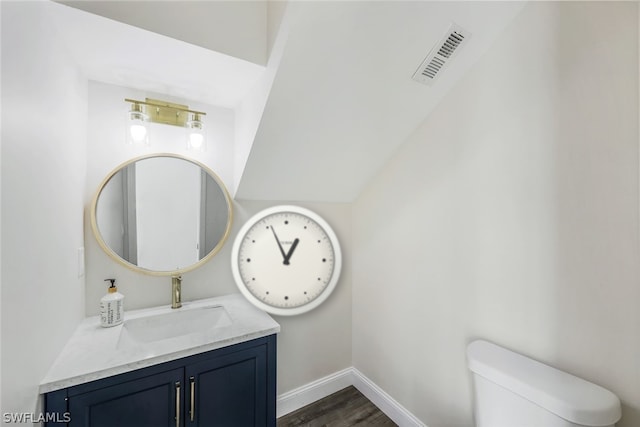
h=12 m=56
